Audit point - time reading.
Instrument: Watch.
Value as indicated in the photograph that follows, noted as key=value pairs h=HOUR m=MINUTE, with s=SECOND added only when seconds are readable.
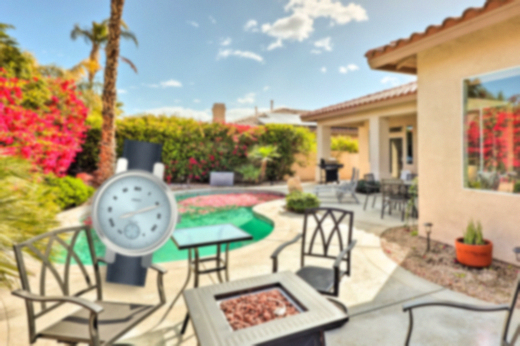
h=8 m=11
